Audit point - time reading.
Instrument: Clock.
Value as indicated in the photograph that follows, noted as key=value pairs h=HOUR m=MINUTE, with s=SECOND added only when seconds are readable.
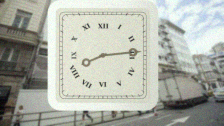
h=8 m=14
